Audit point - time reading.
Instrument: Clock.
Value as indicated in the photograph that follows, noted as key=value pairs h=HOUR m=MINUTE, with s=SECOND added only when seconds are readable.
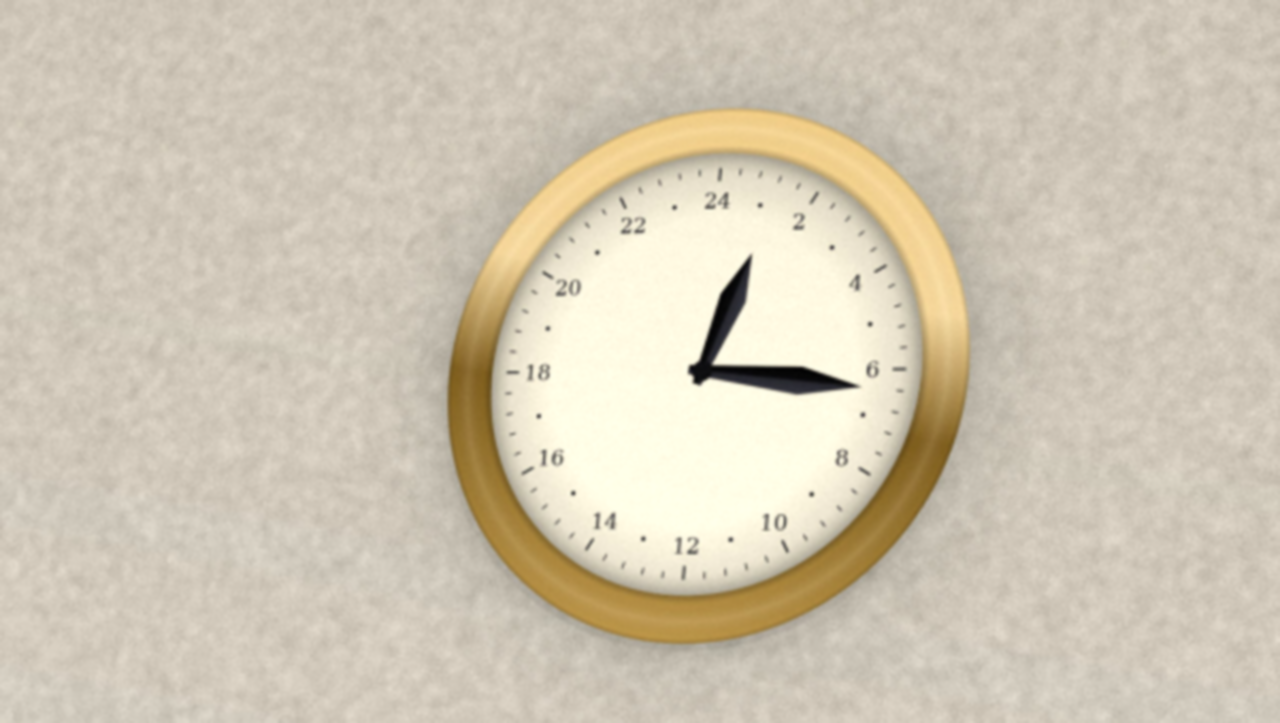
h=1 m=16
